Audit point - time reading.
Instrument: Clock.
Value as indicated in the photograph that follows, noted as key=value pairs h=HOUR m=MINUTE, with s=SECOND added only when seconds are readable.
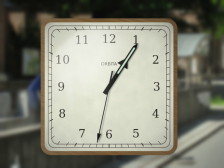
h=1 m=5 s=32
